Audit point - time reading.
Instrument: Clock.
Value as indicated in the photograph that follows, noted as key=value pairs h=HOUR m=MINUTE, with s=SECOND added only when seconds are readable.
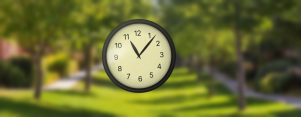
h=11 m=7
